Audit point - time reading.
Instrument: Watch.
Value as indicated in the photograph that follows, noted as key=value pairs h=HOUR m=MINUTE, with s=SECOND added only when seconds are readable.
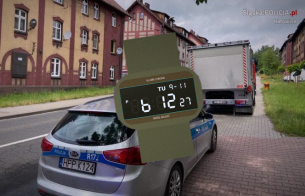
h=6 m=12 s=27
